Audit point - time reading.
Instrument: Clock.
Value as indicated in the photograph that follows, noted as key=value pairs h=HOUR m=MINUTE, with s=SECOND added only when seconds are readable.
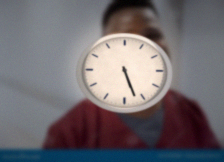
h=5 m=27
